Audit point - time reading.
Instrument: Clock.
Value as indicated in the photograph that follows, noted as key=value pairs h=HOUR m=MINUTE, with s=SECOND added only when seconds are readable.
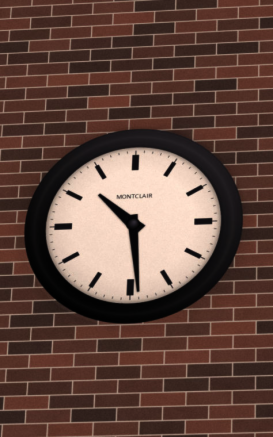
h=10 m=29
